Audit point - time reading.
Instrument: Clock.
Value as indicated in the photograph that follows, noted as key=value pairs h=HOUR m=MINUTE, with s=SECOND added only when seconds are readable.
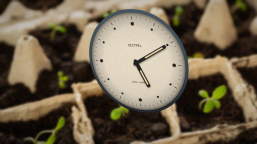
h=5 m=10
